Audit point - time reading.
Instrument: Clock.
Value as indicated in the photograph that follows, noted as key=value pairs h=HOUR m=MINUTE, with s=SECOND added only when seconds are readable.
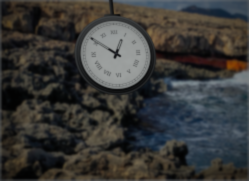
h=12 m=51
